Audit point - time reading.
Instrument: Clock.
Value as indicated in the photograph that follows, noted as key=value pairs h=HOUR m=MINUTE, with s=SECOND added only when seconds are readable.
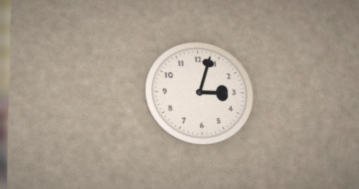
h=3 m=3
